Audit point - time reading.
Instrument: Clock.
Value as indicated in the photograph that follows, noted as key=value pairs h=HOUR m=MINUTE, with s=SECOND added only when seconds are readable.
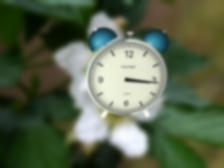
h=3 m=16
